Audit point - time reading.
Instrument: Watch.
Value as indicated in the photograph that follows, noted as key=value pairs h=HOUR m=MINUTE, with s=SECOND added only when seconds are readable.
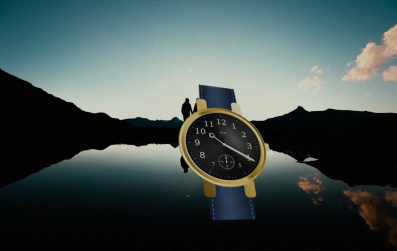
h=10 m=20
